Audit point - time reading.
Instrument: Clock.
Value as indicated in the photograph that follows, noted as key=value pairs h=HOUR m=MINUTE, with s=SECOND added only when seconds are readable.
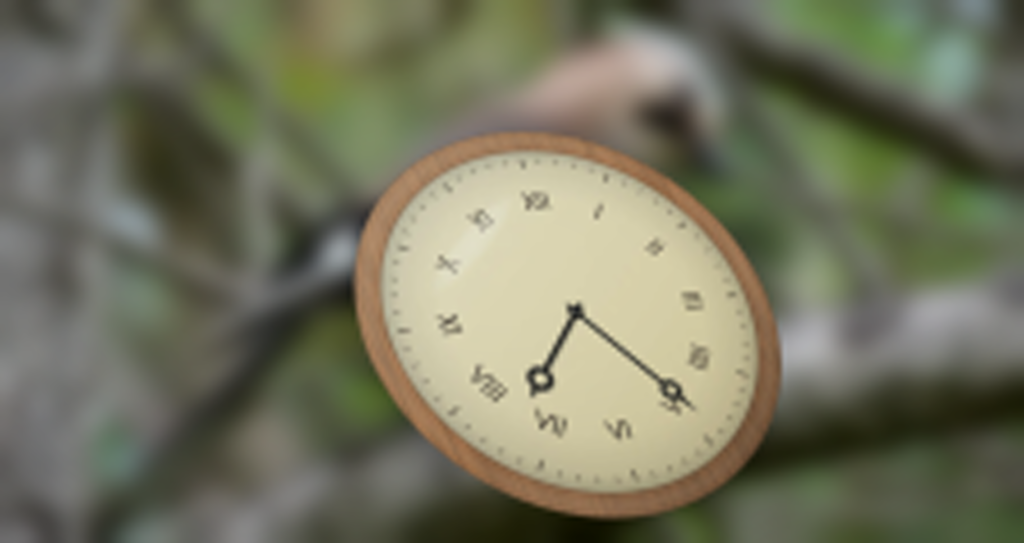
h=7 m=24
